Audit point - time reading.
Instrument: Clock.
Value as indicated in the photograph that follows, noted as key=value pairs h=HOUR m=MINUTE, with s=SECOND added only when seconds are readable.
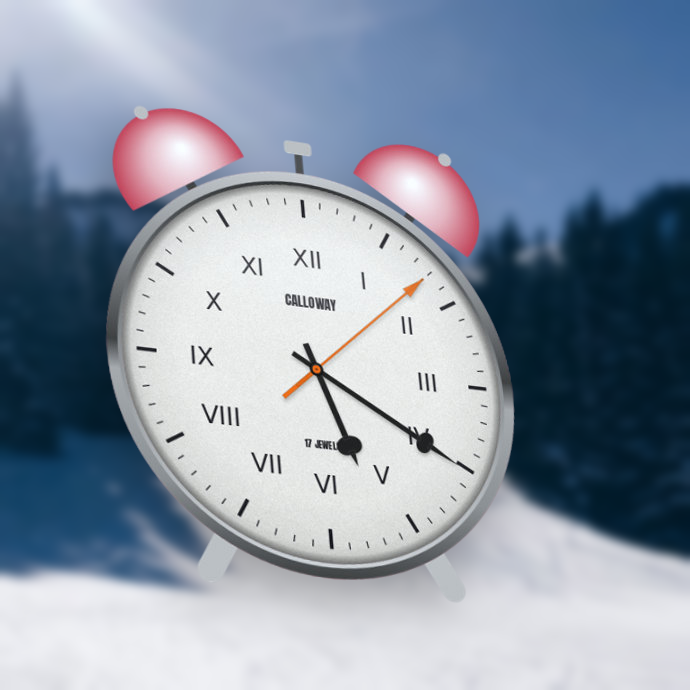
h=5 m=20 s=8
